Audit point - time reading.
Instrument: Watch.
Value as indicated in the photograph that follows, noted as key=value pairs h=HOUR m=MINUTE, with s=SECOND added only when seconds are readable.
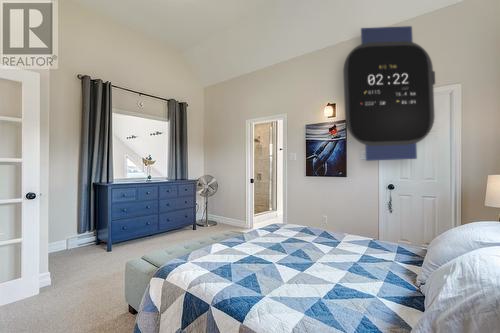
h=2 m=22
